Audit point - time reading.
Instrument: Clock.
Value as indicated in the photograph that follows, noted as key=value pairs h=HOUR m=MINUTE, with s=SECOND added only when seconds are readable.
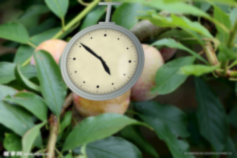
h=4 m=51
